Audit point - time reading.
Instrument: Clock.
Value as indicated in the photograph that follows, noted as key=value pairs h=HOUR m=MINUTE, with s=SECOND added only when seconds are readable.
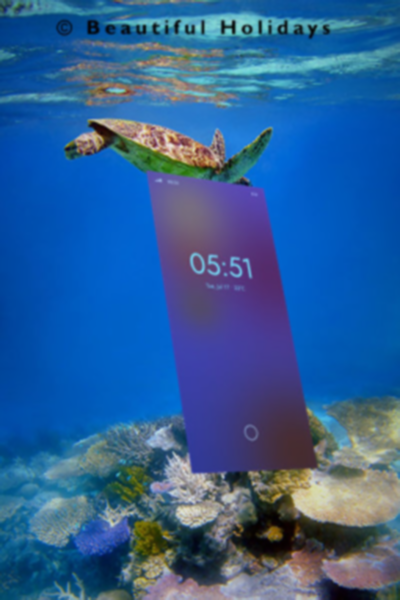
h=5 m=51
